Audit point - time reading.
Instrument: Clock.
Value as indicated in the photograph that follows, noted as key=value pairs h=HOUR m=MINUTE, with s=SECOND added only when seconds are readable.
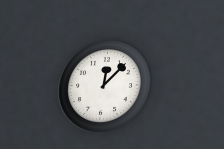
h=12 m=7
